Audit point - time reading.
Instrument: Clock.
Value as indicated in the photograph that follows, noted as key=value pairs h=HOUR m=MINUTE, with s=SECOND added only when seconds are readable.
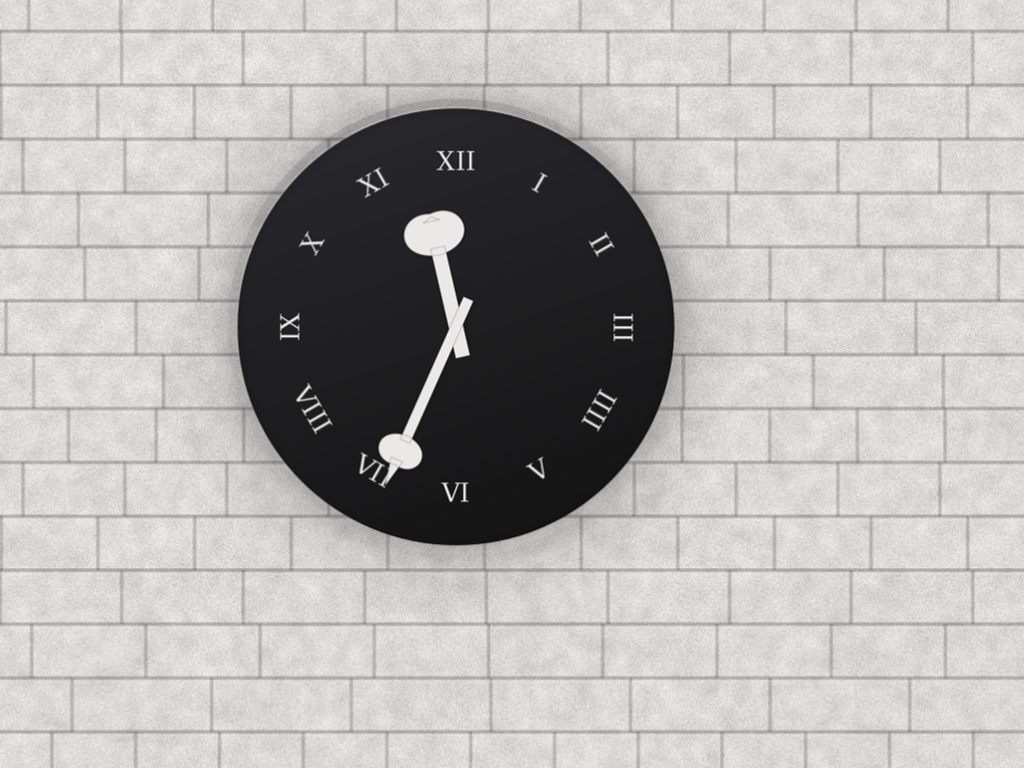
h=11 m=34
